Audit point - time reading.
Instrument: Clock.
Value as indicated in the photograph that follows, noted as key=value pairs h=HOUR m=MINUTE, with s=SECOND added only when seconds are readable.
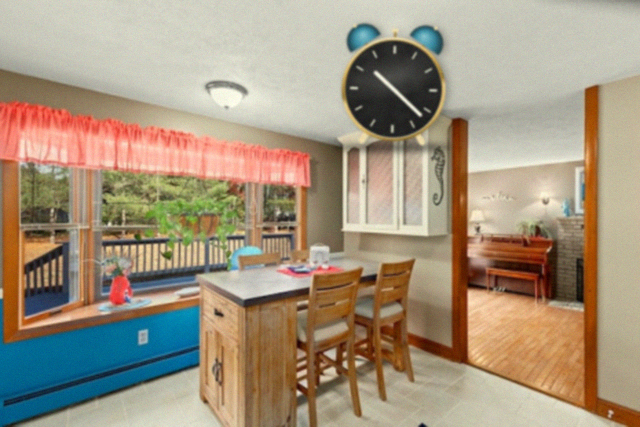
h=10 m=22
